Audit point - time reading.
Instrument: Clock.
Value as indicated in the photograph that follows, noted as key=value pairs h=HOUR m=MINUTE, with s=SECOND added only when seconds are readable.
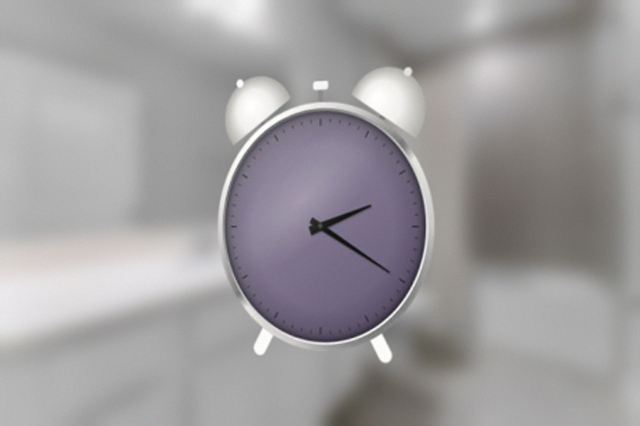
h=2 m=20
